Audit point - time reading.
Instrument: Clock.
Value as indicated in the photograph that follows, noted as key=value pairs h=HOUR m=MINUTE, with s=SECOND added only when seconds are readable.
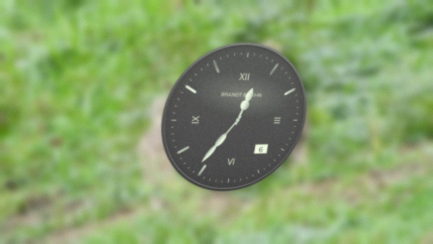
h=12 m=36
